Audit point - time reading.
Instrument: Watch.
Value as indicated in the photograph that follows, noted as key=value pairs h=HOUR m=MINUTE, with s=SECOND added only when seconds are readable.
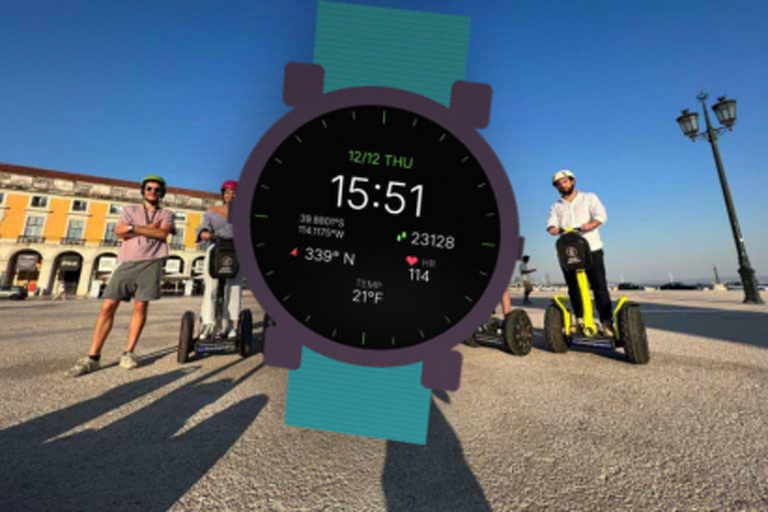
h=15 m=51
